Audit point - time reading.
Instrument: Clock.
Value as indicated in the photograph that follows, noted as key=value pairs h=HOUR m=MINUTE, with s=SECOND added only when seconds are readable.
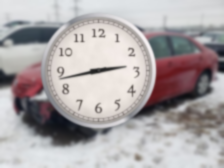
h=2 m=43
